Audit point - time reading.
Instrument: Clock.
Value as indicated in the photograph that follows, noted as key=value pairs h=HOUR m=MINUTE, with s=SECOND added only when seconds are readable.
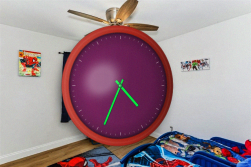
h=4 m=34
